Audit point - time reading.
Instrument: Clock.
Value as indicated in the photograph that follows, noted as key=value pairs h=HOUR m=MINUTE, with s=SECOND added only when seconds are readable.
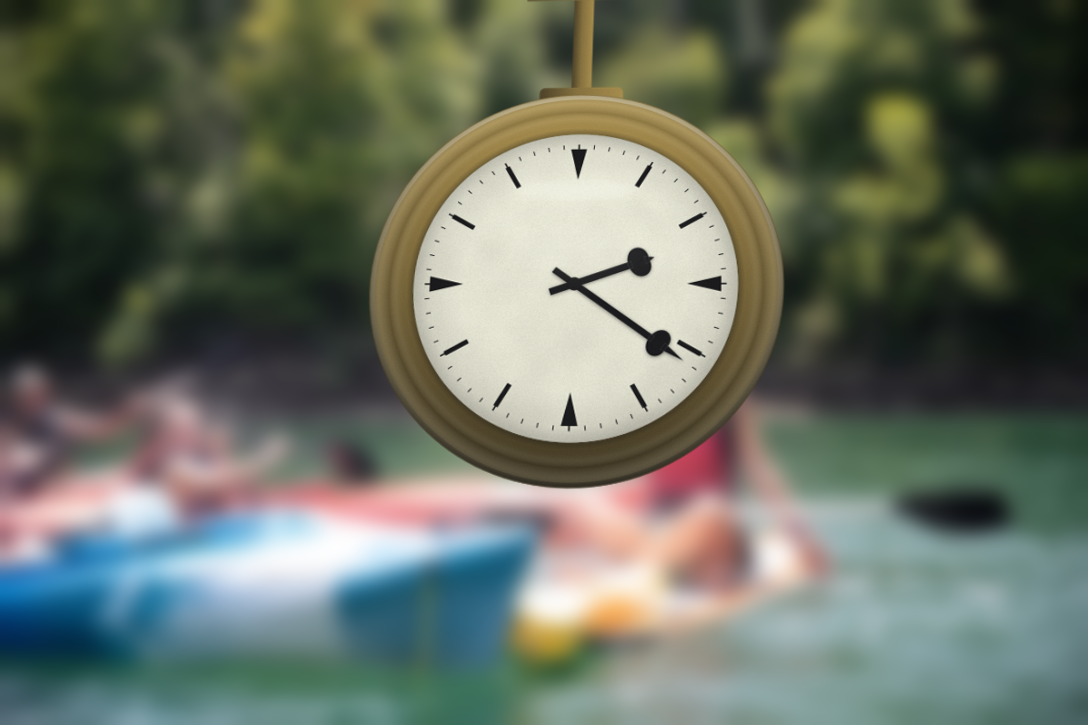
h=2 m=21
